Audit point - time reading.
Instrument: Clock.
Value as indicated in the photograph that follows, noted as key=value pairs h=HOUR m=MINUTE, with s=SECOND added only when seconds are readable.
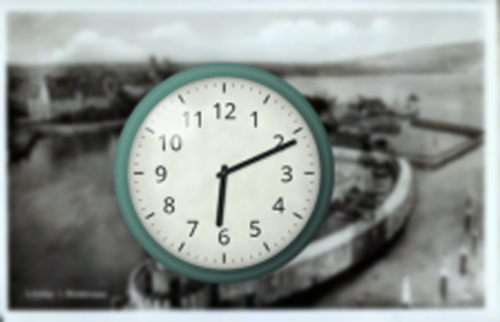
h=6 m=11
